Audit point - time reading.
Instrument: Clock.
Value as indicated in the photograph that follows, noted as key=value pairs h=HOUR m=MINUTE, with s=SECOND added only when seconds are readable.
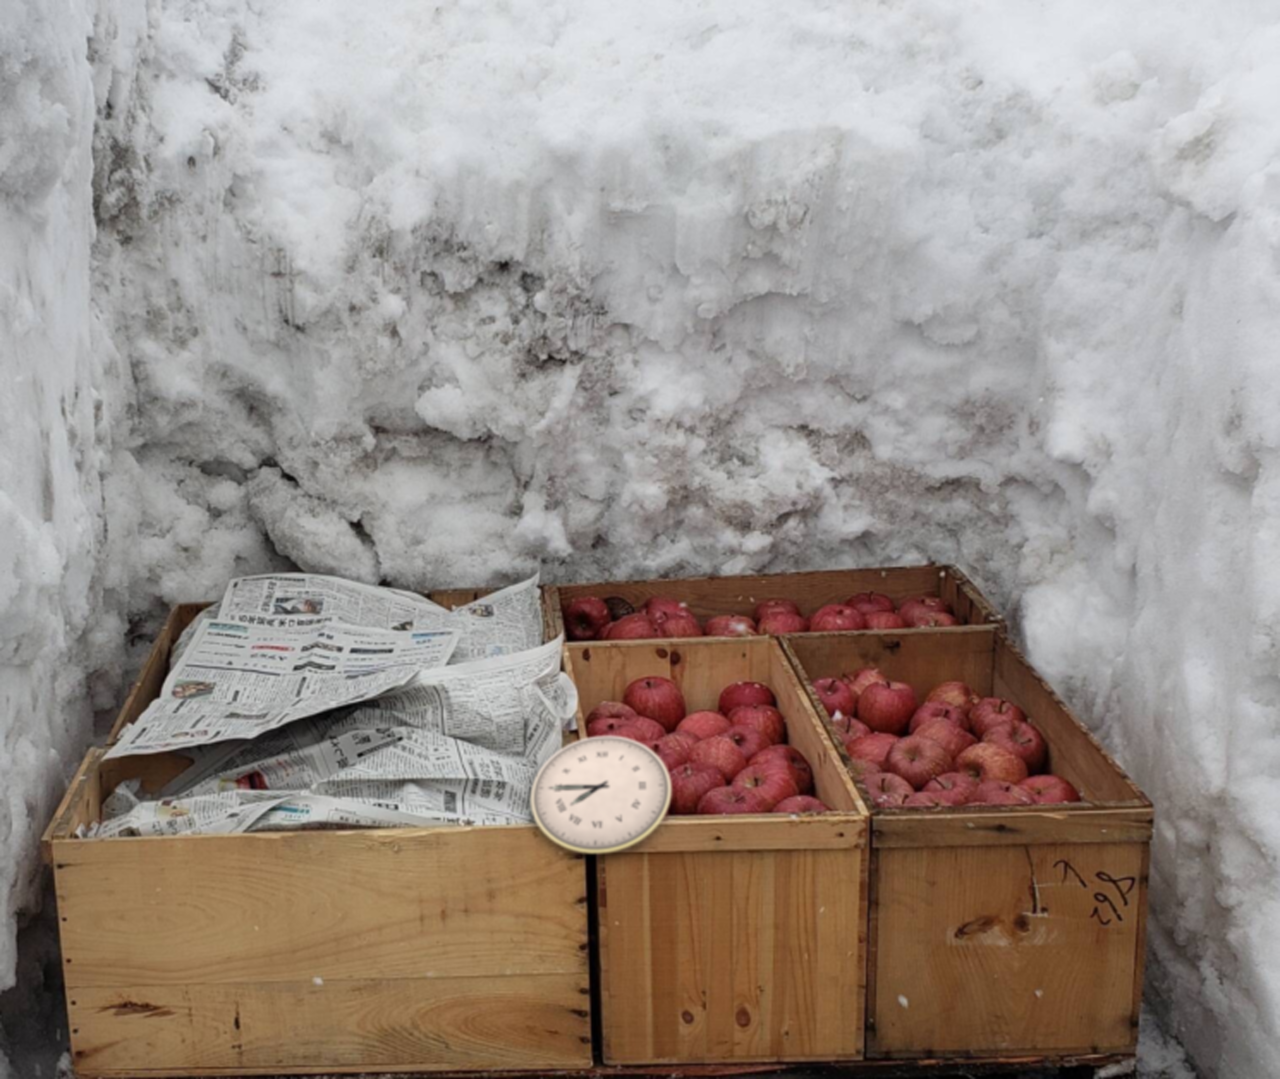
h=7 m=45
